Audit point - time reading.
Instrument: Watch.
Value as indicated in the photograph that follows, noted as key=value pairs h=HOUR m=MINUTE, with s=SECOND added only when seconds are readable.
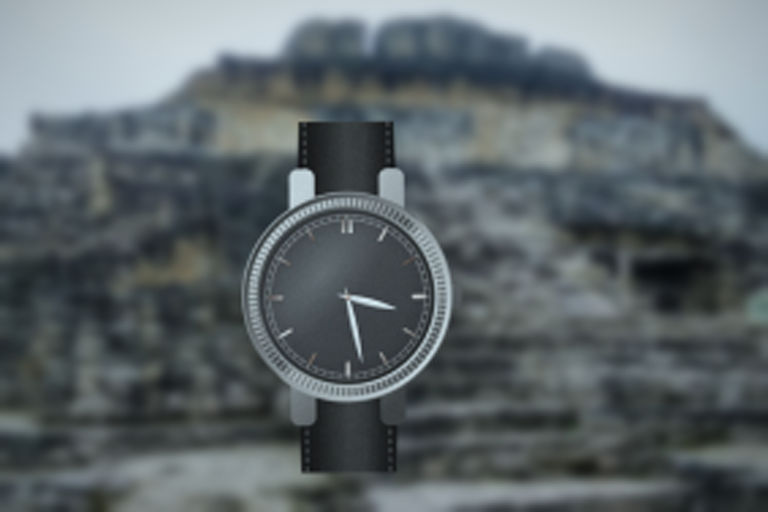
h=3 m=28
